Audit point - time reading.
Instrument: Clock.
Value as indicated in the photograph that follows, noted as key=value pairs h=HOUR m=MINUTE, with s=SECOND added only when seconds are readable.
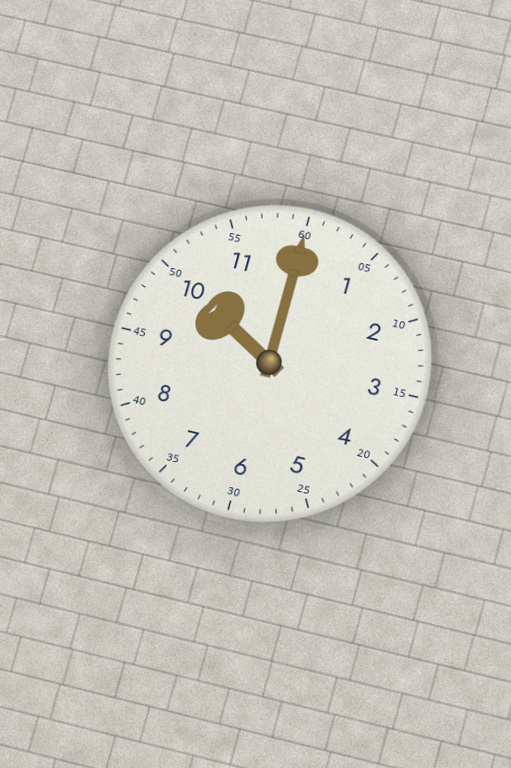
h=10 m=0
